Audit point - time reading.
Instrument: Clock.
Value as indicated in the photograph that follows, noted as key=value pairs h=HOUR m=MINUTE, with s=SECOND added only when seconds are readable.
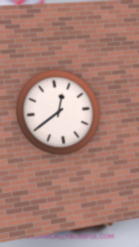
h=12 m=40
